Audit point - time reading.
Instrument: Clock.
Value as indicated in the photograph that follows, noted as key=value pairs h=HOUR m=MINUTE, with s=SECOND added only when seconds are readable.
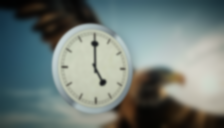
h=5 m=0
